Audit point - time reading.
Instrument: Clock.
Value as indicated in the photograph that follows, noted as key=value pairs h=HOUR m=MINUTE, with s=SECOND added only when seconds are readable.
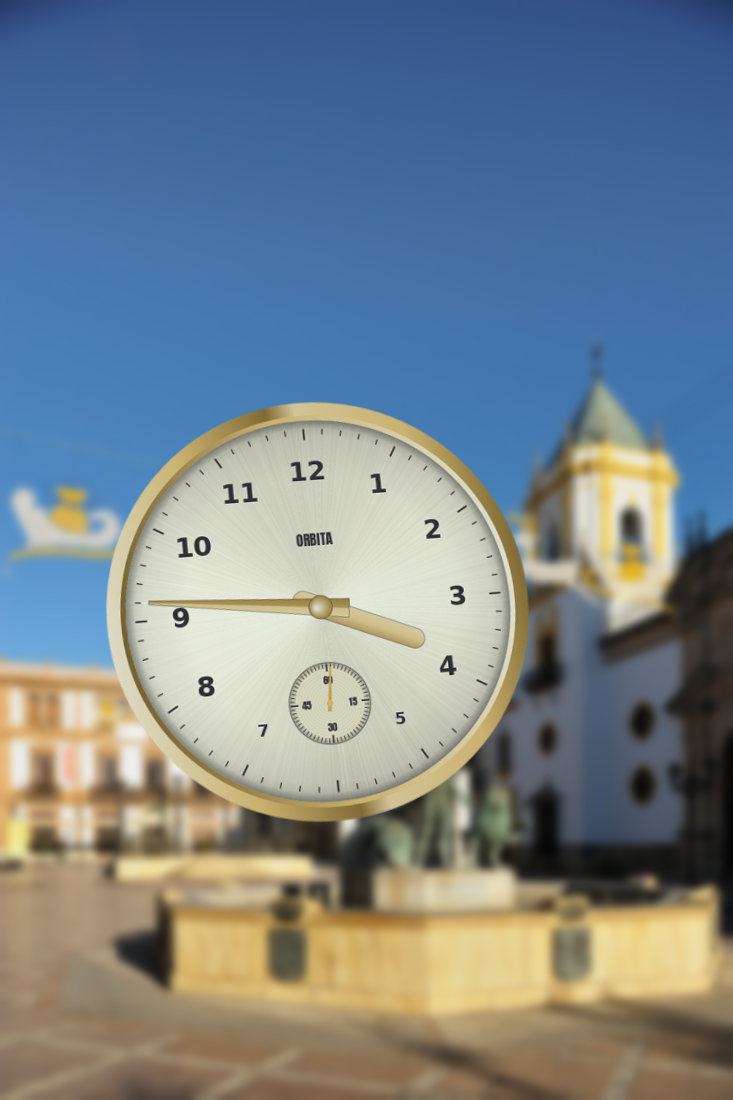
h=3 m=46 s=1
